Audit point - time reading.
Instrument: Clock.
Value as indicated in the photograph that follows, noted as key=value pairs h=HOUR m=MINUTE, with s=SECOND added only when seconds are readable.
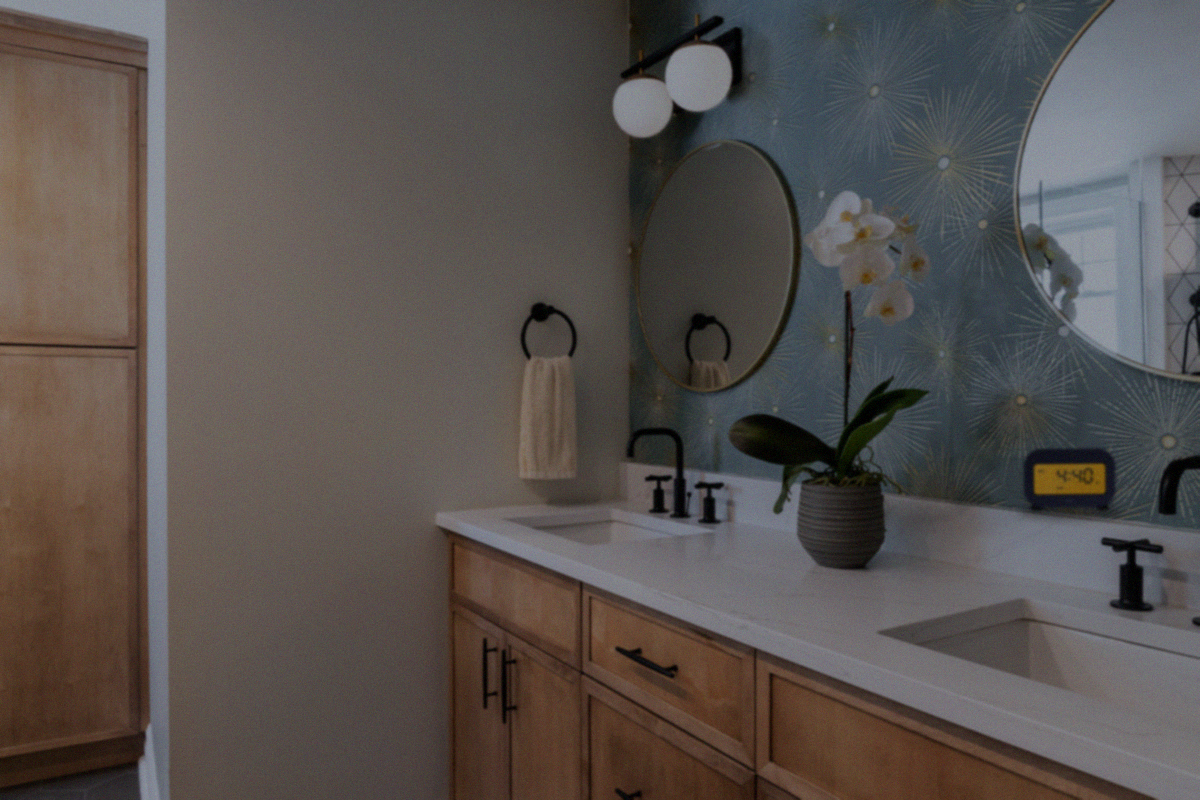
h=4 m=40
